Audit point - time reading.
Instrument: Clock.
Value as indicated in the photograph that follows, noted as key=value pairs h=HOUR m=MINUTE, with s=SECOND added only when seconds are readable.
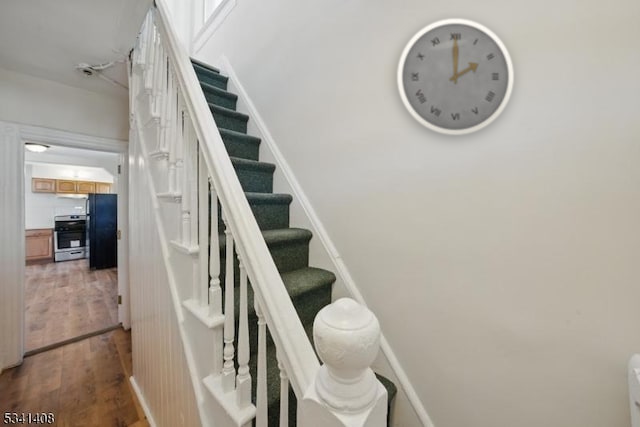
h=2 m=0
